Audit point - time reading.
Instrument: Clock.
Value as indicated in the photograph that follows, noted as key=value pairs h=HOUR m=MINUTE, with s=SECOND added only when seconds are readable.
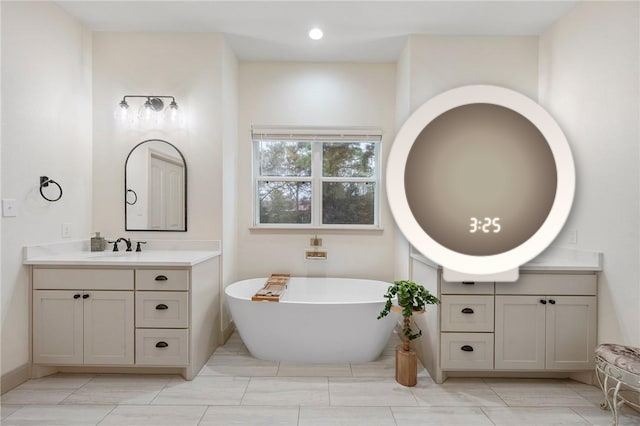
h=3 m=25
